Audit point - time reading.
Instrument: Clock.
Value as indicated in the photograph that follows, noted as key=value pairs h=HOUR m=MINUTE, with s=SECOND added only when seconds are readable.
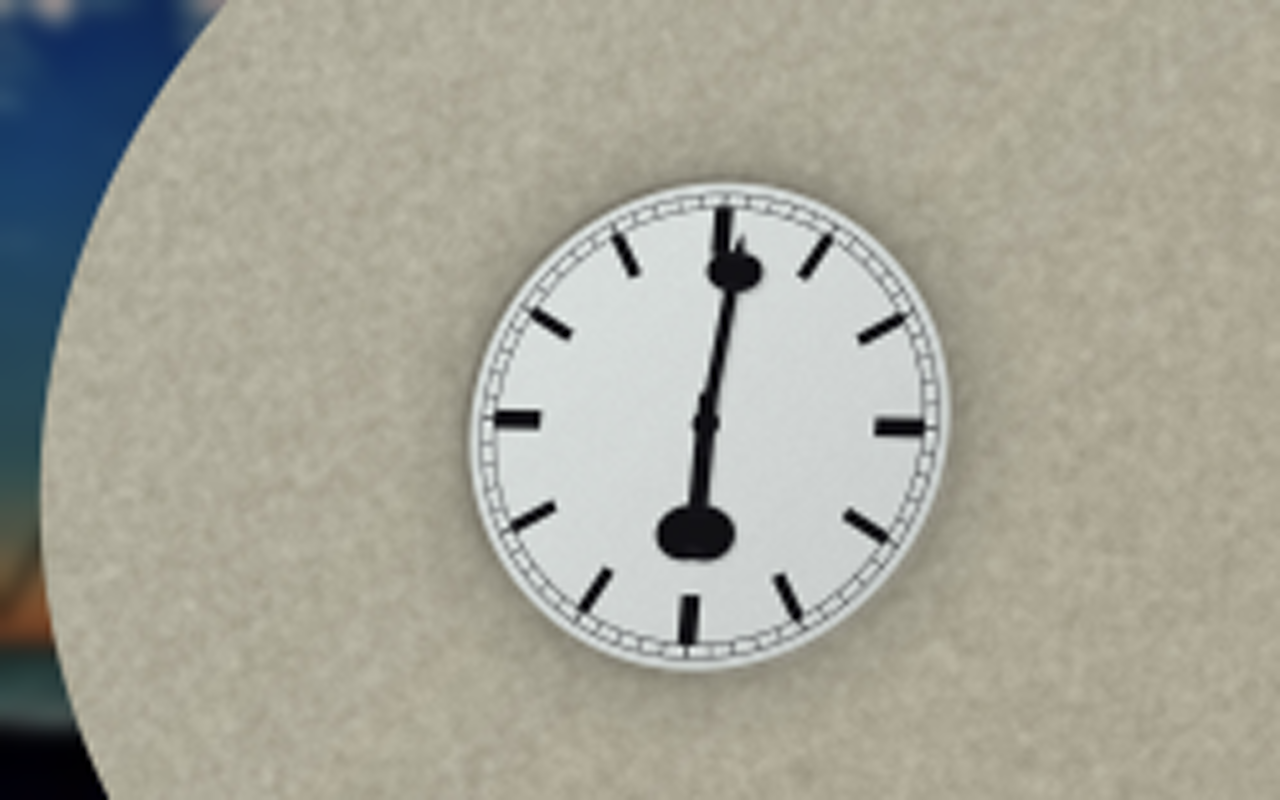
h=6 m=1
